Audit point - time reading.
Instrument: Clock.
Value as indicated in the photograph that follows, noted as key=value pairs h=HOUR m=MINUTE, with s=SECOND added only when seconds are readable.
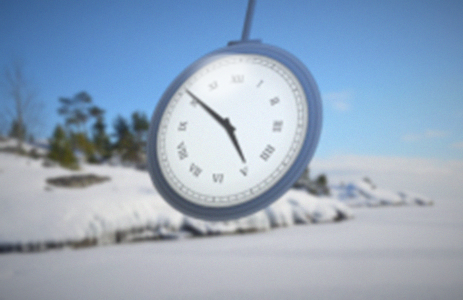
h=4 m=51
